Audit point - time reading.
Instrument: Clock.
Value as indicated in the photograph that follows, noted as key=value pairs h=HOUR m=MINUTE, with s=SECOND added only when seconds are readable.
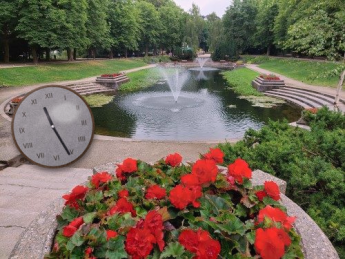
h=11 m=26
